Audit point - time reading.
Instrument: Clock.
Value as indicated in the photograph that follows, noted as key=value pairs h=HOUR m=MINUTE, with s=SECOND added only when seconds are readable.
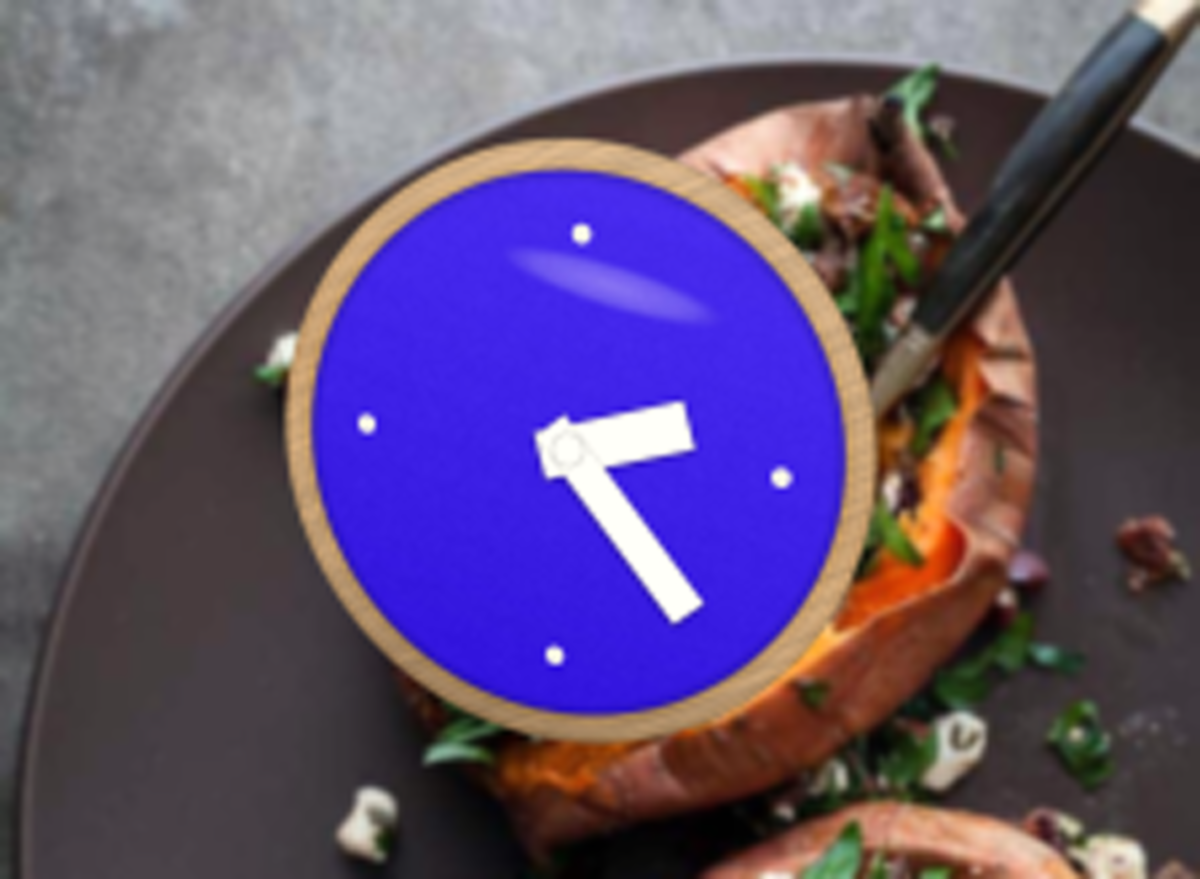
h=2 m=23
